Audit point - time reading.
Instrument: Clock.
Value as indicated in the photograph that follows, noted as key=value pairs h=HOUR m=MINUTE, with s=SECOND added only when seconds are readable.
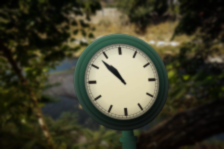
h=10 m=53
